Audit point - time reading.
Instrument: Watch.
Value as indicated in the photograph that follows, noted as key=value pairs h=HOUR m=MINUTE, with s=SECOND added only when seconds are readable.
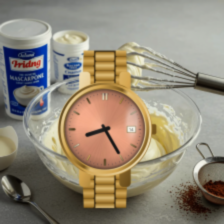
h=8 m=25
